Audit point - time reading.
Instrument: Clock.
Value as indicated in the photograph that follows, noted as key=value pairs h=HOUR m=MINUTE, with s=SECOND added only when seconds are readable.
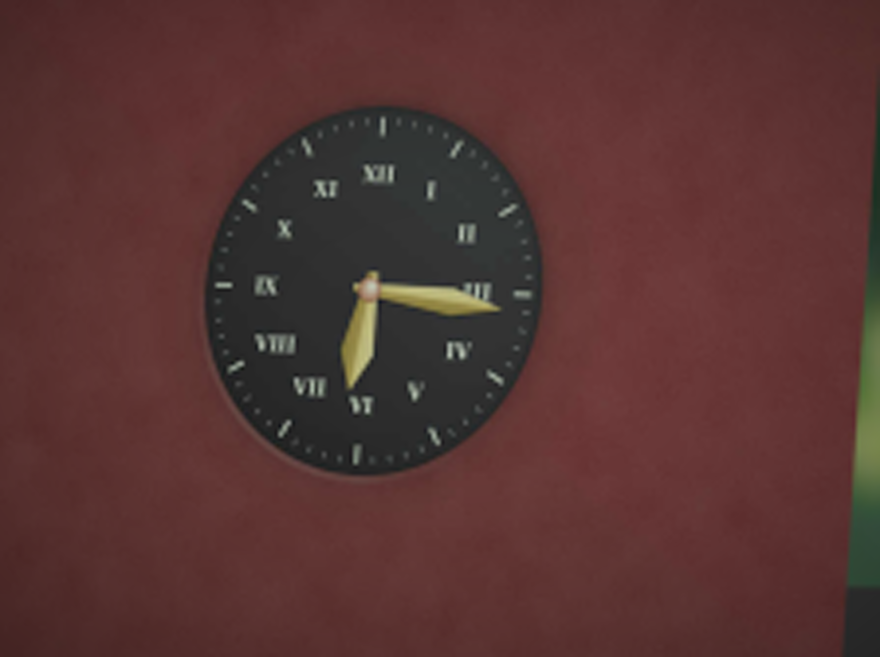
h=6 m=16
